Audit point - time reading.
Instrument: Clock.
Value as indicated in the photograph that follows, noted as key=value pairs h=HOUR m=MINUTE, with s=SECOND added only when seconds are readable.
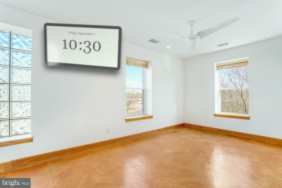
h=10 m=30
